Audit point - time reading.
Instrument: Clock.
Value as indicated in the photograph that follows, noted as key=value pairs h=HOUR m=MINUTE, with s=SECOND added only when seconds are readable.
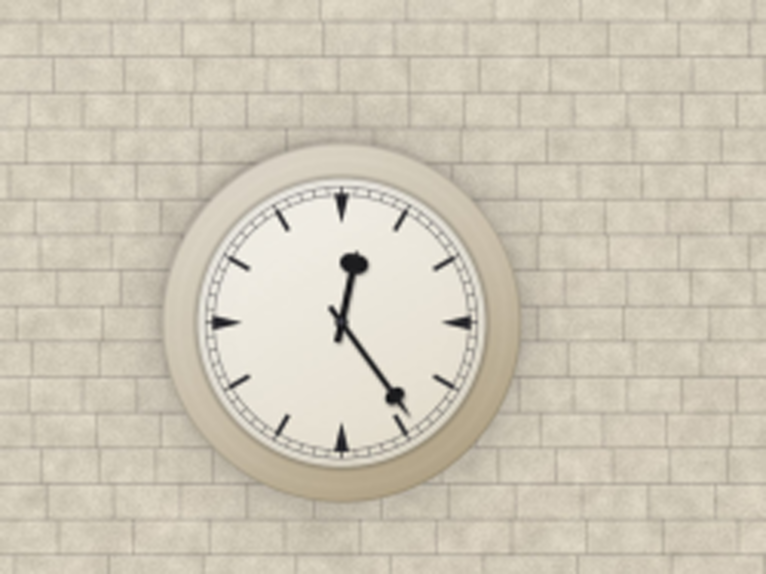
h=12 m=24
